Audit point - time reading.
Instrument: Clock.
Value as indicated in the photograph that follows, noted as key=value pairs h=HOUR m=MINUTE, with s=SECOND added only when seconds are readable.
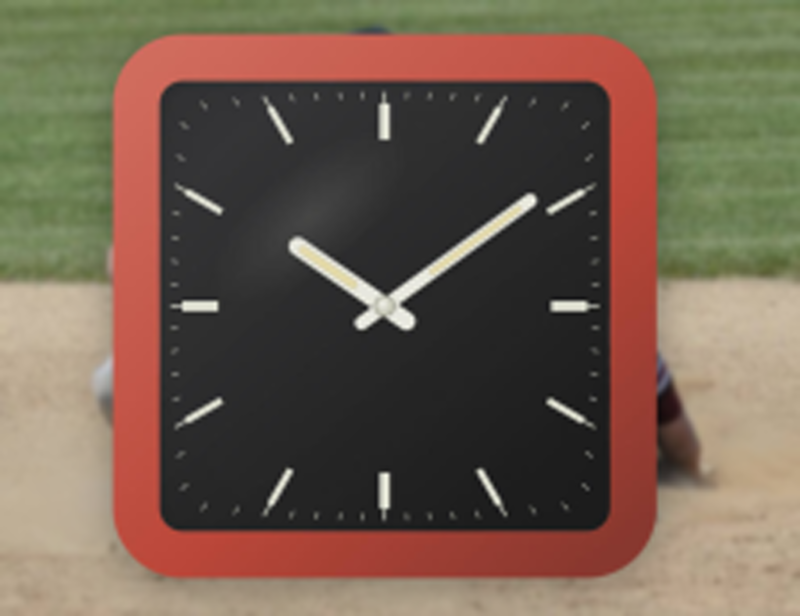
h=10 m=9
